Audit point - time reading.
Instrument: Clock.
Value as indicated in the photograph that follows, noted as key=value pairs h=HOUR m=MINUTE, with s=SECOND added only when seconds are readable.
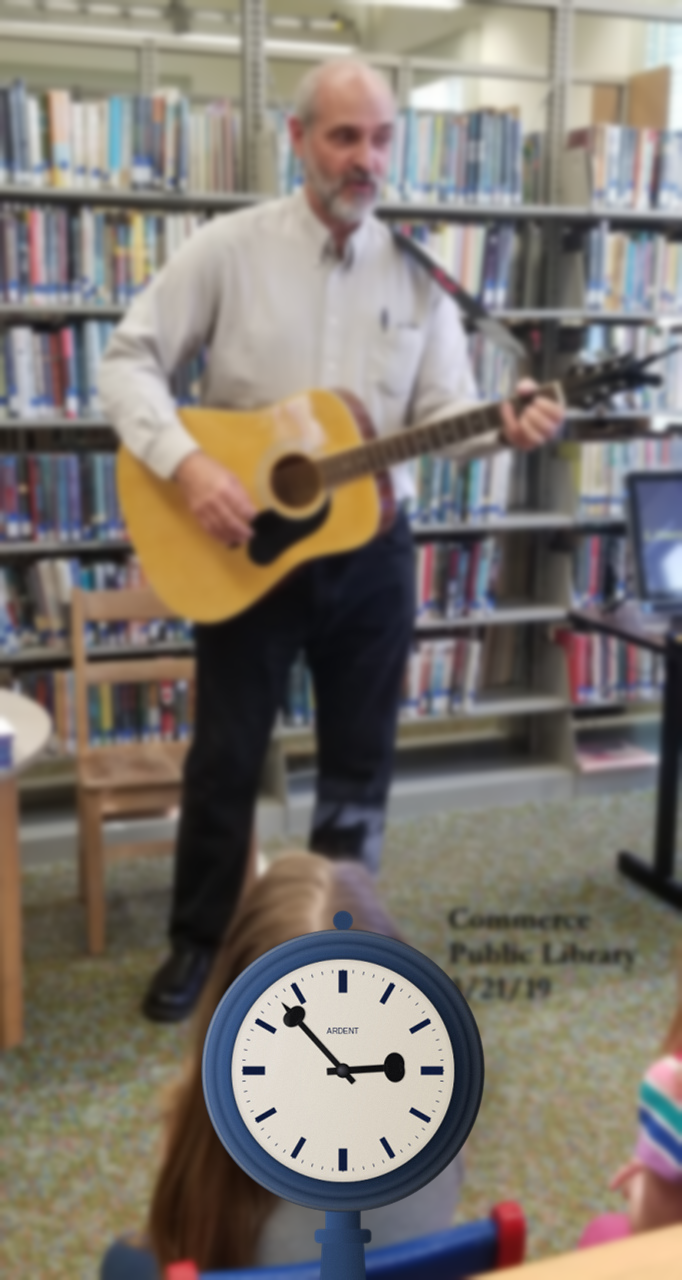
h=2 m=53
